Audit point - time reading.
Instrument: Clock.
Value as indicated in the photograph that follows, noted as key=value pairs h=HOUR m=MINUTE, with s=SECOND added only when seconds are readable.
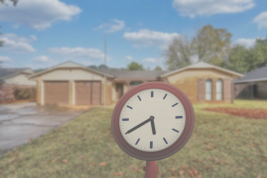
h=5 m=40
